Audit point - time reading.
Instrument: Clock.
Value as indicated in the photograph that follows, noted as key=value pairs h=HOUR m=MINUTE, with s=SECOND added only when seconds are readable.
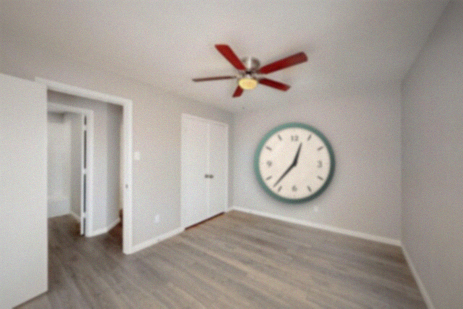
h=12 m=37
